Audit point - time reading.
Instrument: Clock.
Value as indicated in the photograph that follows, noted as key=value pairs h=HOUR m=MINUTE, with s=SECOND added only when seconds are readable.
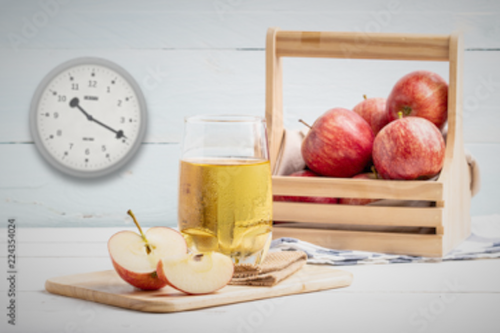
h=10 m=19
